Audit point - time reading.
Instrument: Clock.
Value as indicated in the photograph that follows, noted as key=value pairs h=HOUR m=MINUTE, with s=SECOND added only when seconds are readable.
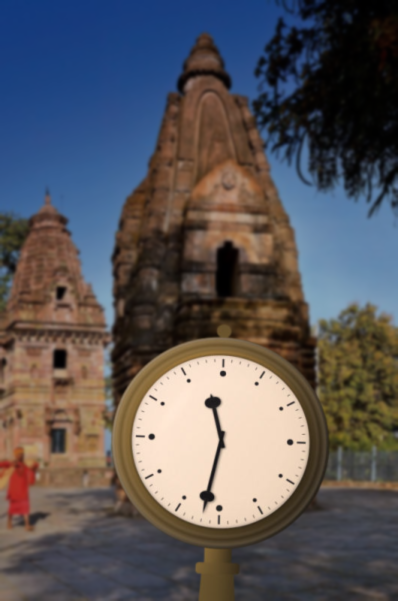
h=11 m=32
